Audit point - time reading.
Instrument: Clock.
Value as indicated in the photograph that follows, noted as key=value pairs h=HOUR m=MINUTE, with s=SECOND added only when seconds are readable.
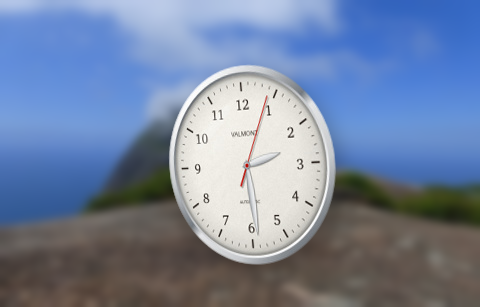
h=2 m=29 s=4
